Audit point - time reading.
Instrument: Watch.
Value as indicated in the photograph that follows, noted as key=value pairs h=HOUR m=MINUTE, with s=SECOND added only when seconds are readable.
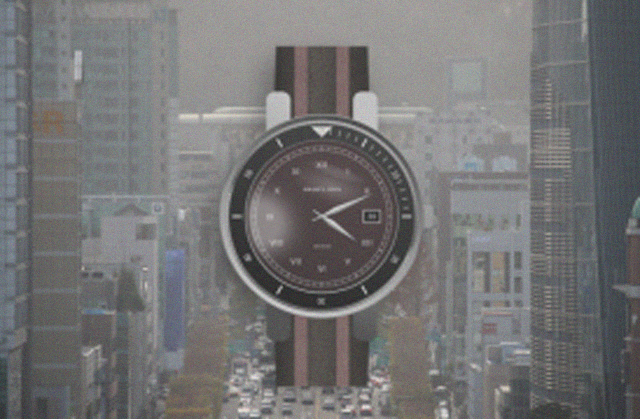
h=4 m=11
